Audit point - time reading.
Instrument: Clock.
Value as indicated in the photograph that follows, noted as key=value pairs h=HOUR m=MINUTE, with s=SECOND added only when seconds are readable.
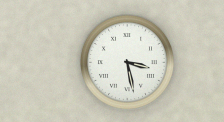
h=3 m=28
